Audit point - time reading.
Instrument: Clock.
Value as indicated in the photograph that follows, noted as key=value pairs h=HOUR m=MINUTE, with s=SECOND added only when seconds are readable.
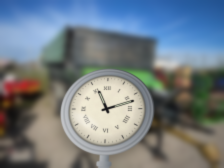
h=11 m=12
